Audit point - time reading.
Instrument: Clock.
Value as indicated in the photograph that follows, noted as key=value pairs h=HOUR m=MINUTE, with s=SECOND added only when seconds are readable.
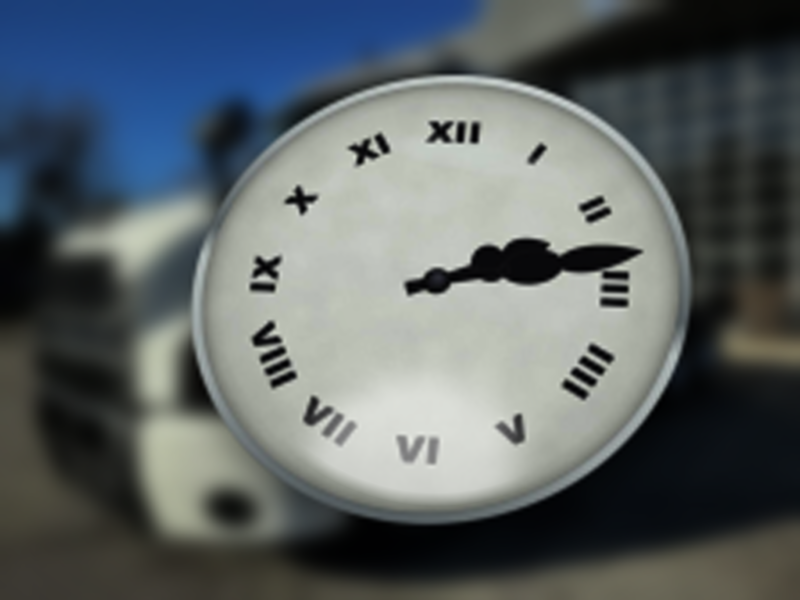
h=2 m=13
